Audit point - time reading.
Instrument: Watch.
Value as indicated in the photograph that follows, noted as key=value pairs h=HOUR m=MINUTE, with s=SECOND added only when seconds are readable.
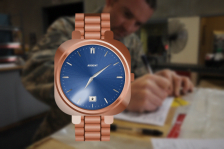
h=7 m=9
